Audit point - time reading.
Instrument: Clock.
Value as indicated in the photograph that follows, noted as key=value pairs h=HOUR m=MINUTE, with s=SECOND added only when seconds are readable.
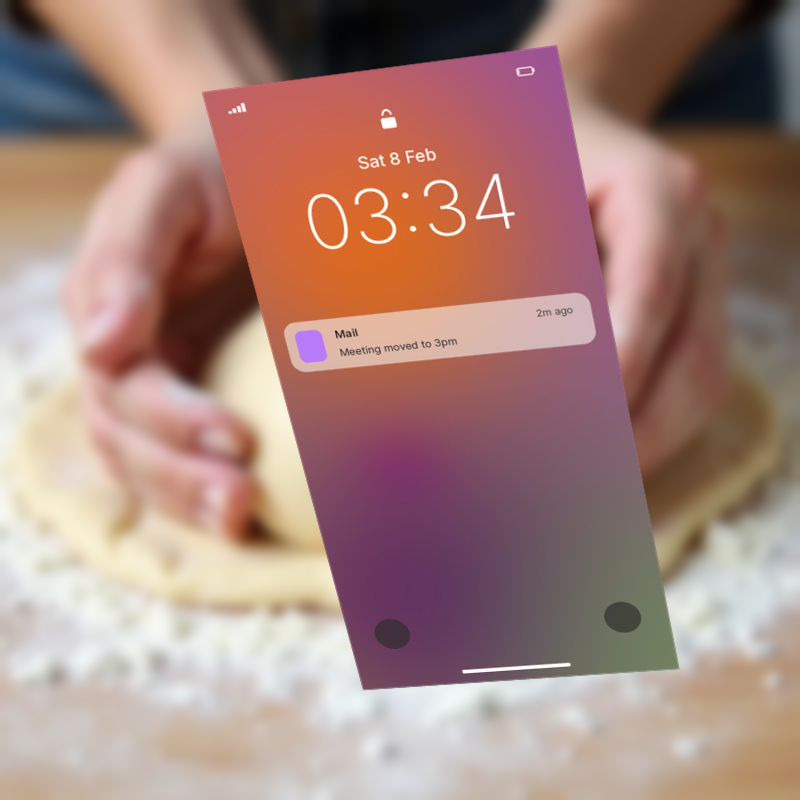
h=3 m=34
